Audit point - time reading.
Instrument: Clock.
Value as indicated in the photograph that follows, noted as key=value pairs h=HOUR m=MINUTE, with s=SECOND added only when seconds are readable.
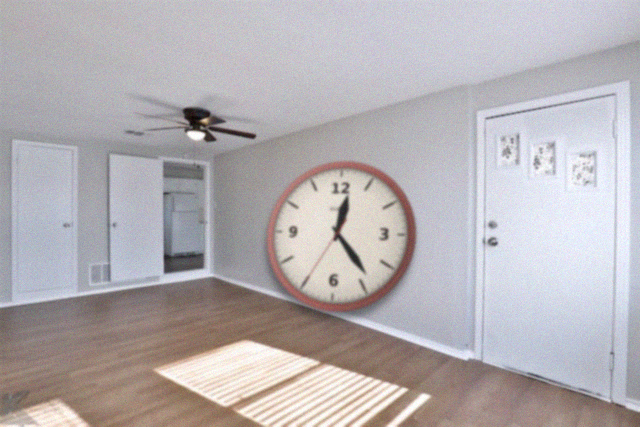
h=12 m=23 s=35
